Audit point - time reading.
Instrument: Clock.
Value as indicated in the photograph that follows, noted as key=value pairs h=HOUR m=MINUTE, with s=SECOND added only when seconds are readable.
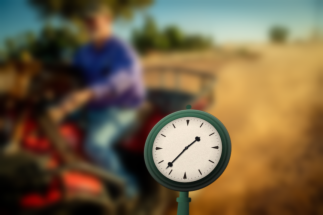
h=1 m=37
